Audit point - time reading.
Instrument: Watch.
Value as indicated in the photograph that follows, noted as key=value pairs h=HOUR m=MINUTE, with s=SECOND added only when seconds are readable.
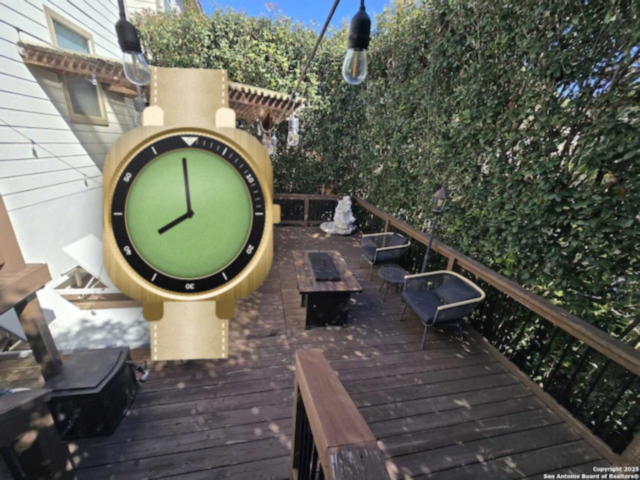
h=7 m=59
